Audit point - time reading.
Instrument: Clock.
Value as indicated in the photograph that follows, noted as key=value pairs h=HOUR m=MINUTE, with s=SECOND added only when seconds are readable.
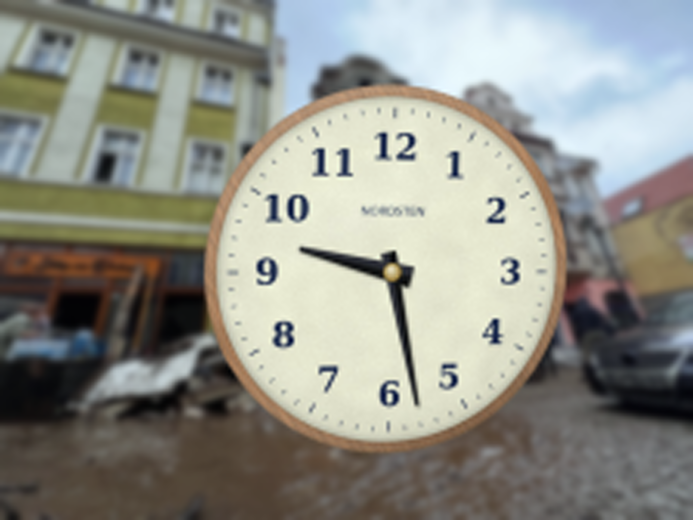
h=9 m=28
